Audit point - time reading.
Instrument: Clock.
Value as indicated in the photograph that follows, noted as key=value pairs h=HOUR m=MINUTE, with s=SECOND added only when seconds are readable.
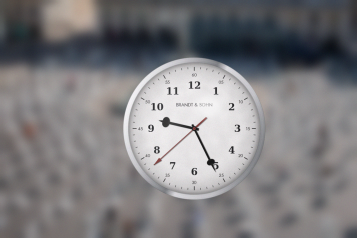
h=9 m=25 s=38
